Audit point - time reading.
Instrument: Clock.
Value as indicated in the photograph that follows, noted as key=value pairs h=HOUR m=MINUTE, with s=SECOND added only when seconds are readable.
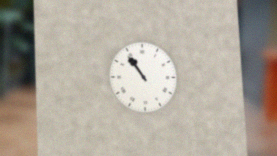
h=10 m=54
